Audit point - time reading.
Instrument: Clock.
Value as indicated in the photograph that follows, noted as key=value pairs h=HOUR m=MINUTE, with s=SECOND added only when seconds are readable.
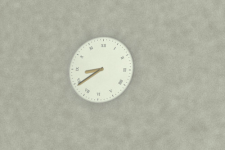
h=8 m=39
